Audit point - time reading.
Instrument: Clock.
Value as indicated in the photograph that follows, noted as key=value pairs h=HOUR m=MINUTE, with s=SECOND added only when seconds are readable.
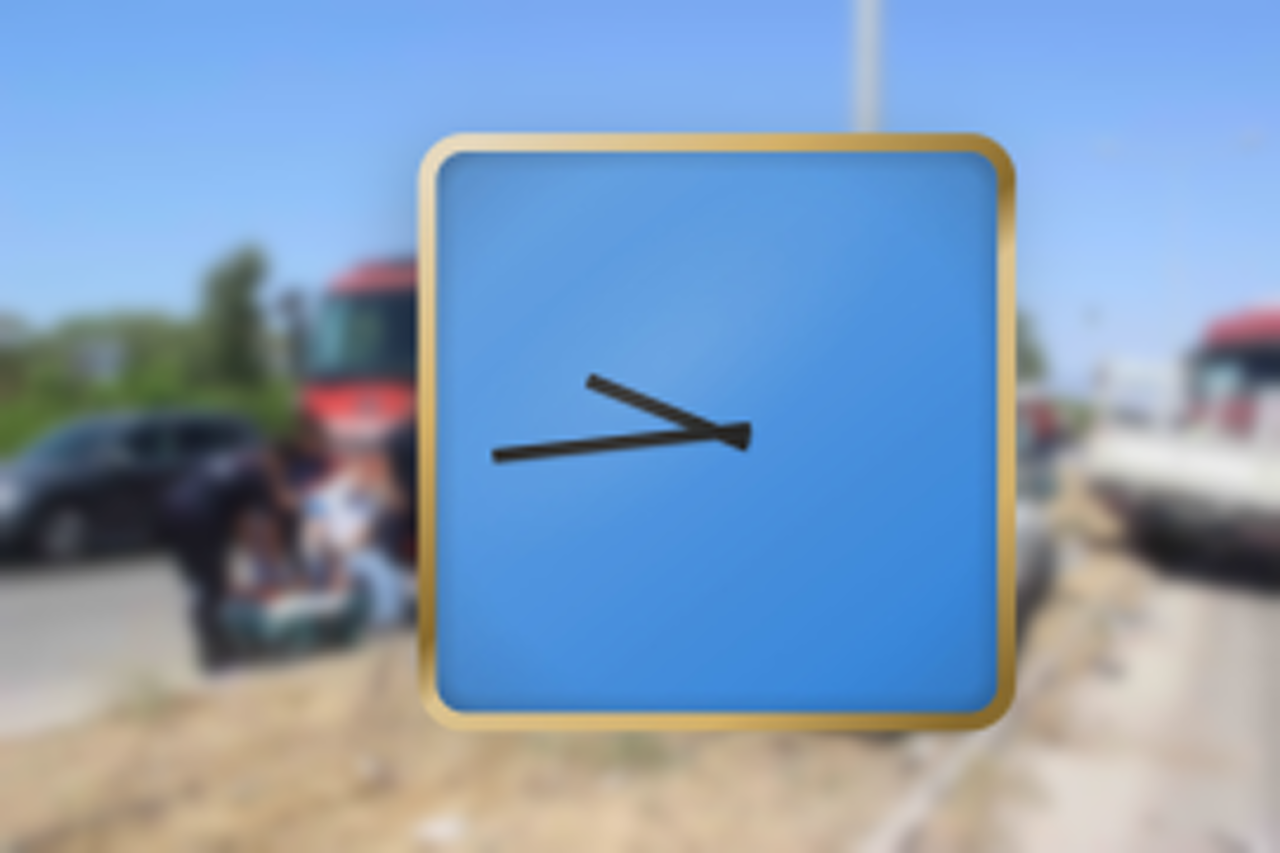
h=9 m=44
